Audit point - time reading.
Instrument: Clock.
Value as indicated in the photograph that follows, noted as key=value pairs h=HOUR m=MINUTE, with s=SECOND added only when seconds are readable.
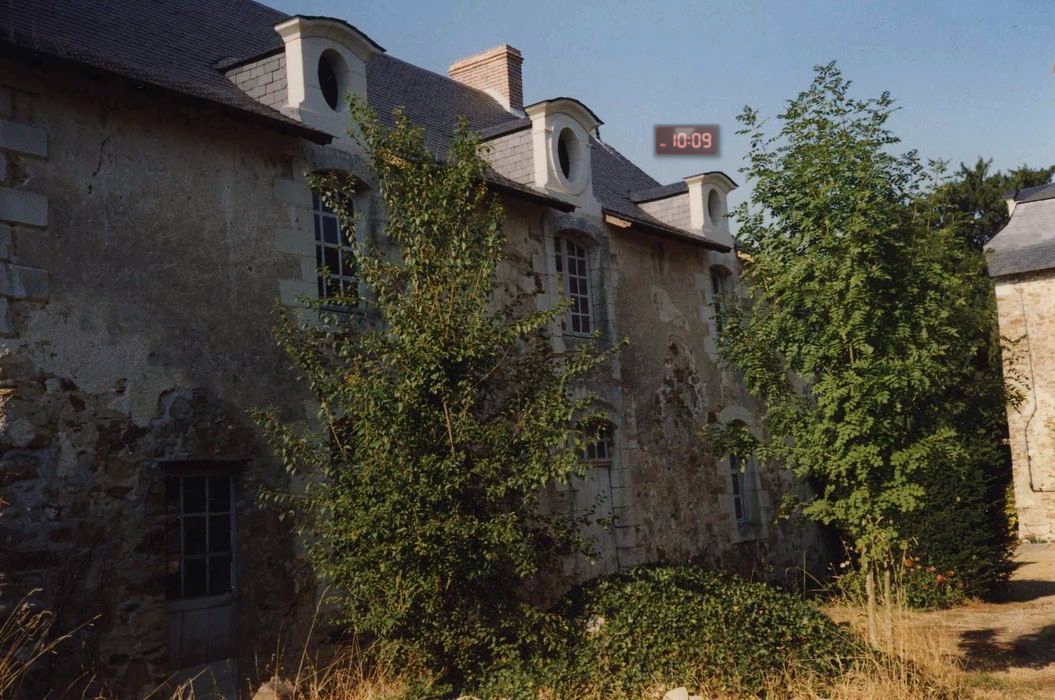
h=10 m=9
